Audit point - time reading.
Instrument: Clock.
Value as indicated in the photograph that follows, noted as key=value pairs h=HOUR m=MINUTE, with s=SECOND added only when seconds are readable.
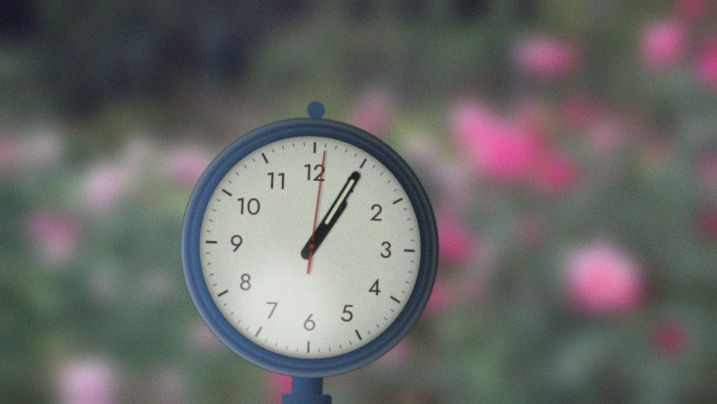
h=1 m=5 s=1
